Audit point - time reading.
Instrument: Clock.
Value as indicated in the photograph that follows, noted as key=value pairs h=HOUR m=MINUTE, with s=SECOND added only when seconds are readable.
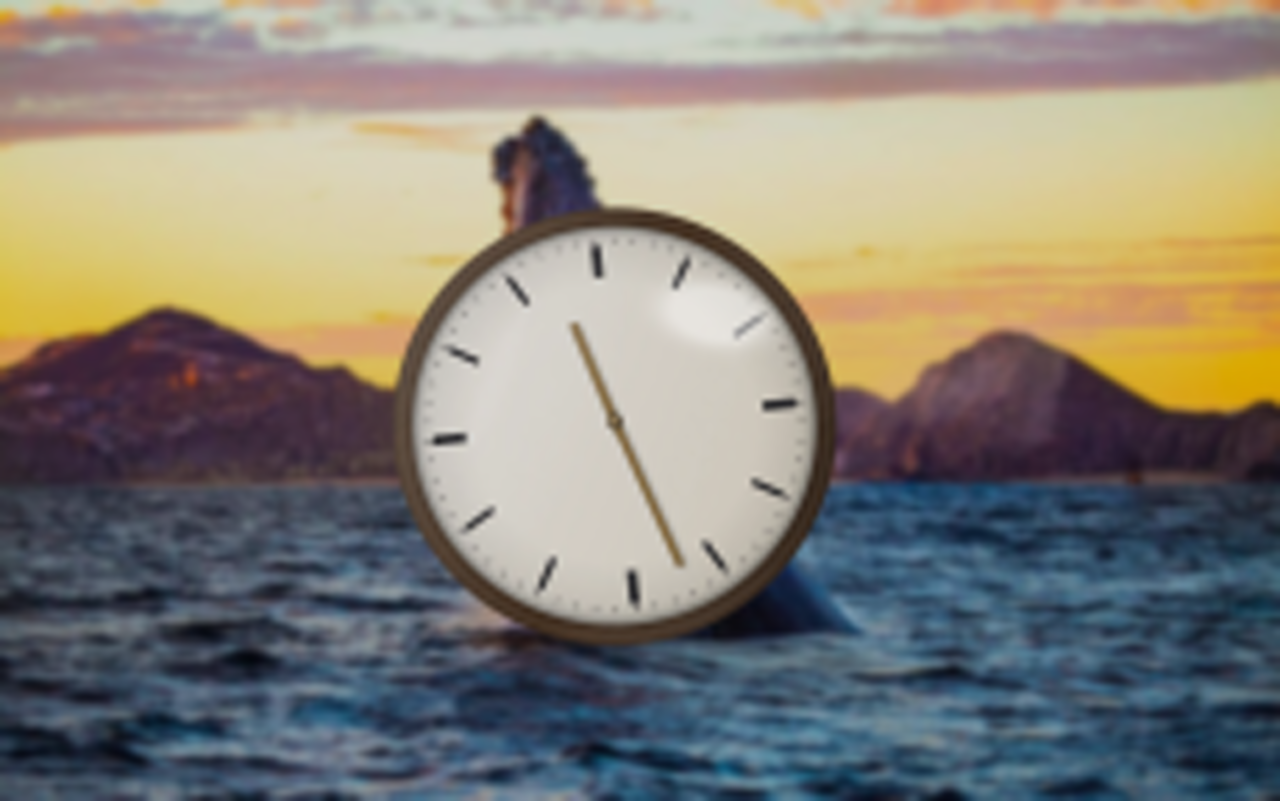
h=11 m=27
